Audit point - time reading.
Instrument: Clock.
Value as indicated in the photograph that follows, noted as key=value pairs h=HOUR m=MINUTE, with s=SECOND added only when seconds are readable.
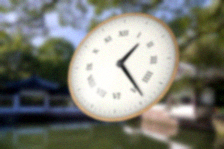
h=1 m=24
